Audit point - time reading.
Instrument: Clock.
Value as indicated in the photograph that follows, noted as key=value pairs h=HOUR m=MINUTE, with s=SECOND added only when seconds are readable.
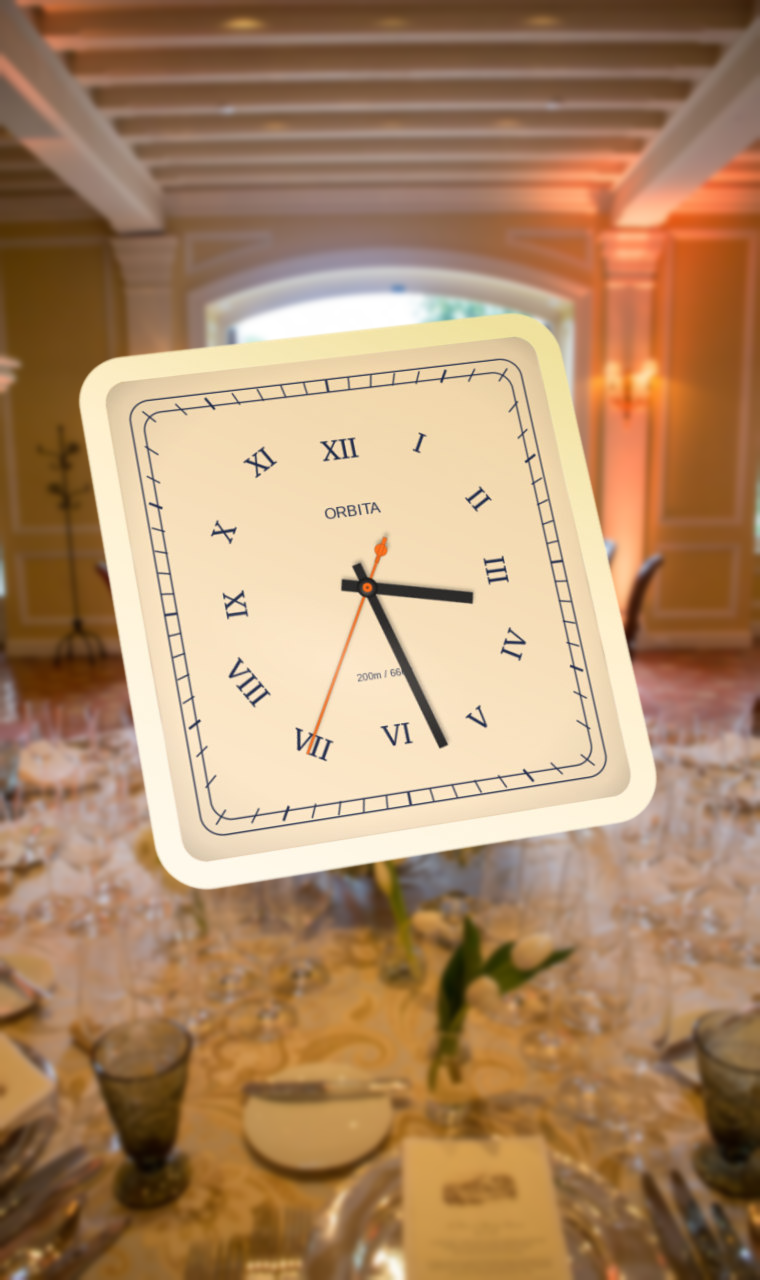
h=3 m=27 s=35
